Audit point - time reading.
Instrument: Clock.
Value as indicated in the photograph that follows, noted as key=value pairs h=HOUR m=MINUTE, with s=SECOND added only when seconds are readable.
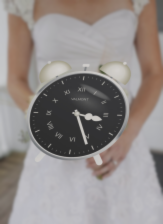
h=3 m=26
